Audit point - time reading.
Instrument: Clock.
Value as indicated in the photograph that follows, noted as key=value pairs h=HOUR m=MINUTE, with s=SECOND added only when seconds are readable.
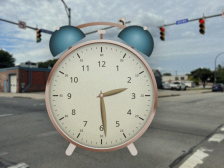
h=2 m=29
